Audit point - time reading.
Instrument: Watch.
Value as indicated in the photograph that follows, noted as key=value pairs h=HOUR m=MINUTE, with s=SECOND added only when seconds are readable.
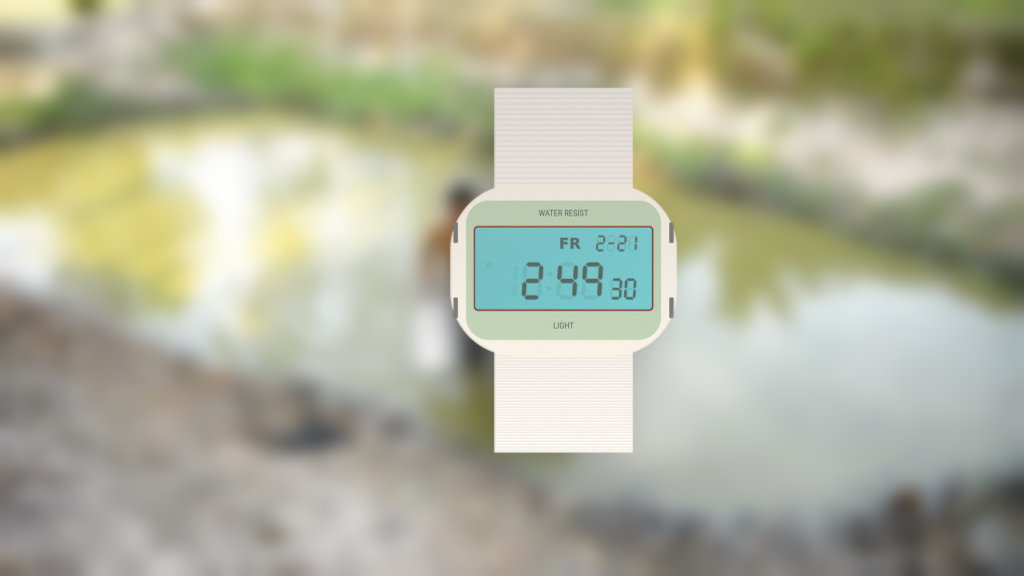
h=2 m=49 s=30
